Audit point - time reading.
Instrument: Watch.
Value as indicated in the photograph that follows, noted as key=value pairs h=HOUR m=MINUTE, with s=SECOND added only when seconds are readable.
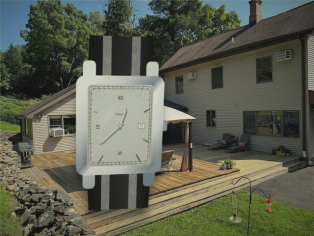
h=12 m=38
